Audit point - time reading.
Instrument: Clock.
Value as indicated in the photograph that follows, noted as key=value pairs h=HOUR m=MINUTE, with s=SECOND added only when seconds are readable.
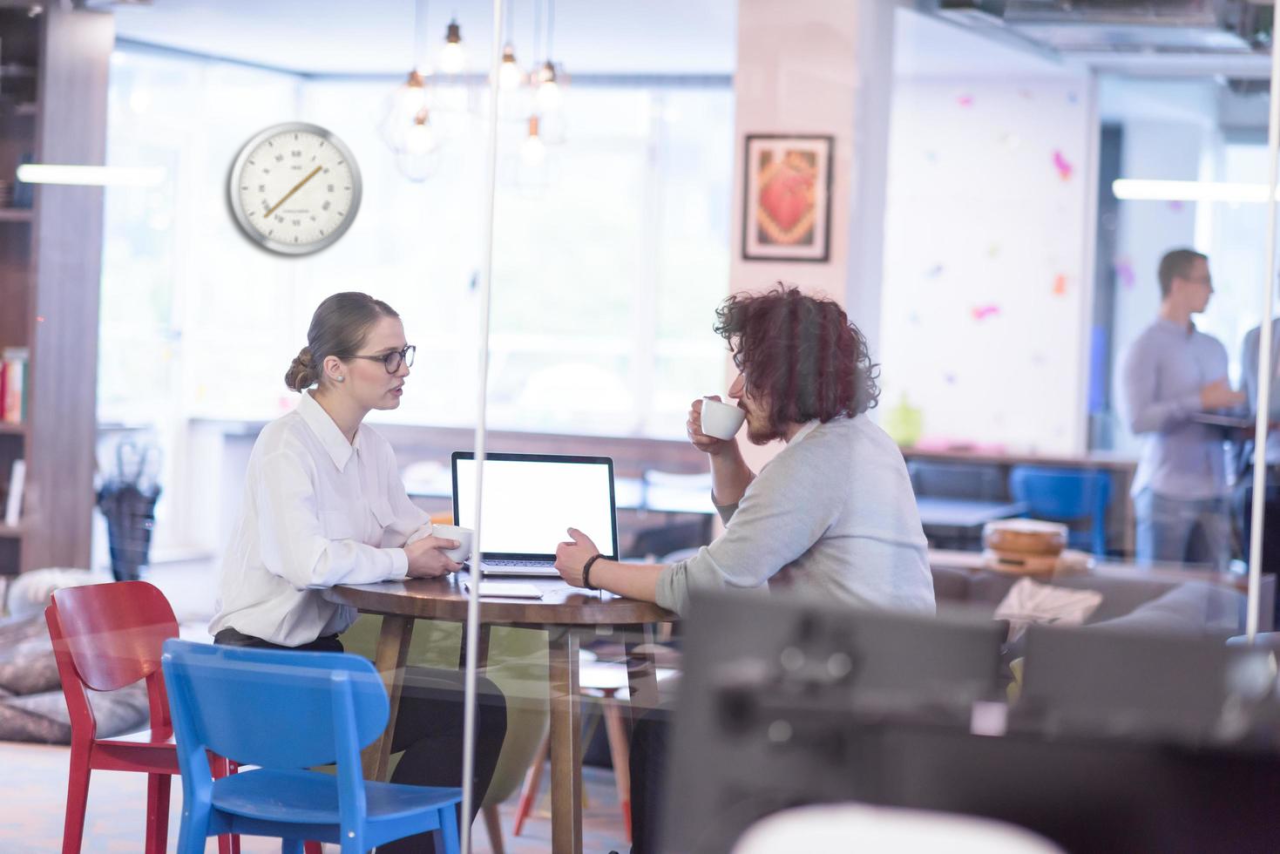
h=1 m=38
